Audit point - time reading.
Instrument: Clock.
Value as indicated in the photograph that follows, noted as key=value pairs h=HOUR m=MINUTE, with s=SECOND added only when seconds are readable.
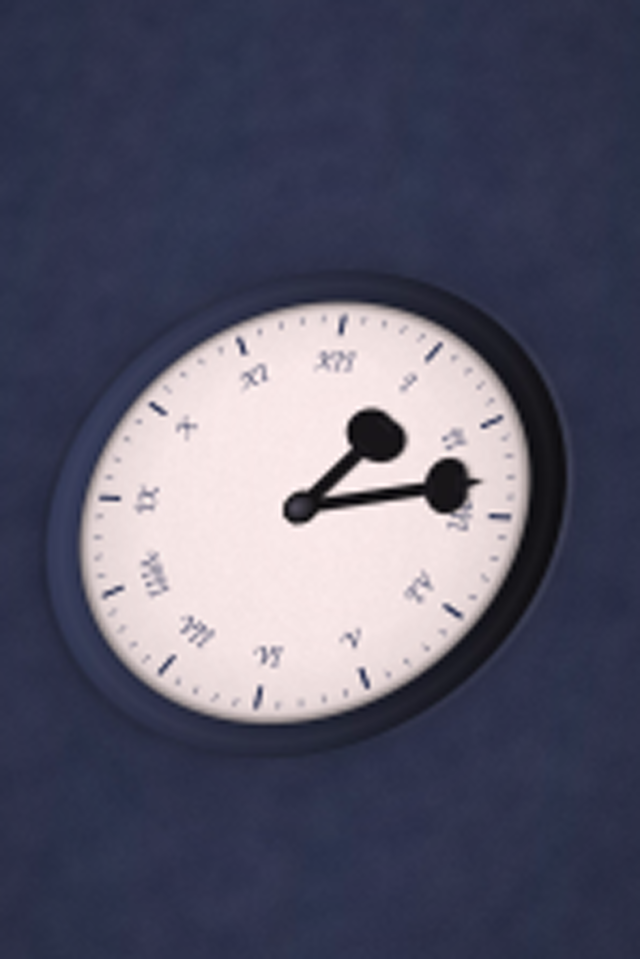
h=1 m=13
